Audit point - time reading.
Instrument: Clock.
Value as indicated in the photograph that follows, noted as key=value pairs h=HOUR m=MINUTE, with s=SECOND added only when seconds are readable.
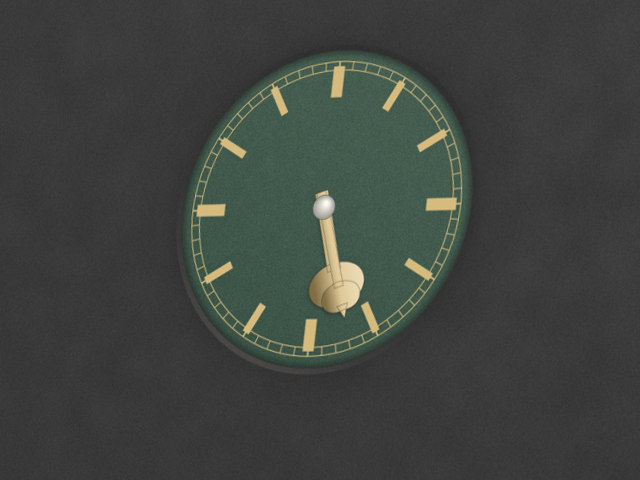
h=5 m=27
